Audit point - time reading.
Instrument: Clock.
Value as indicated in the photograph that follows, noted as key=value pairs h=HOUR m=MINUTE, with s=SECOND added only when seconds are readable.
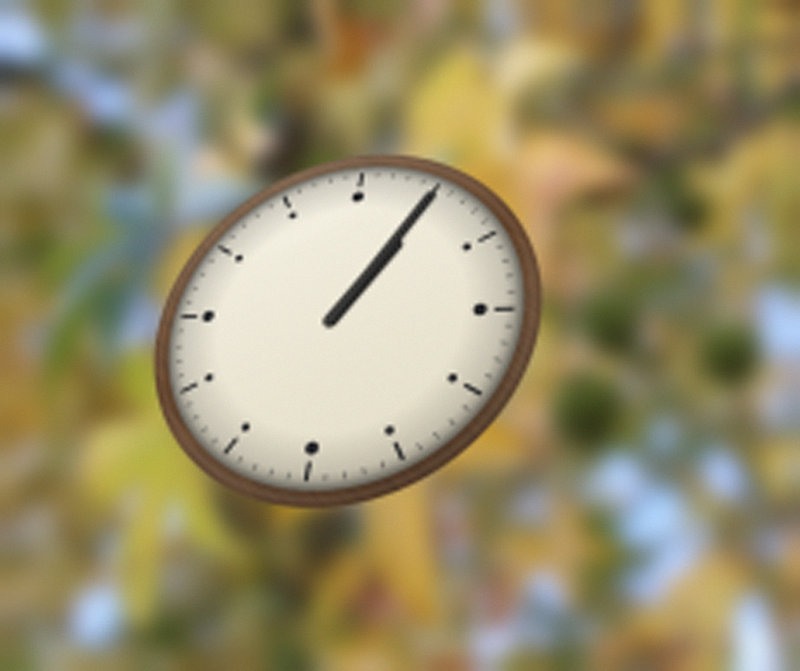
h=1 m=5
